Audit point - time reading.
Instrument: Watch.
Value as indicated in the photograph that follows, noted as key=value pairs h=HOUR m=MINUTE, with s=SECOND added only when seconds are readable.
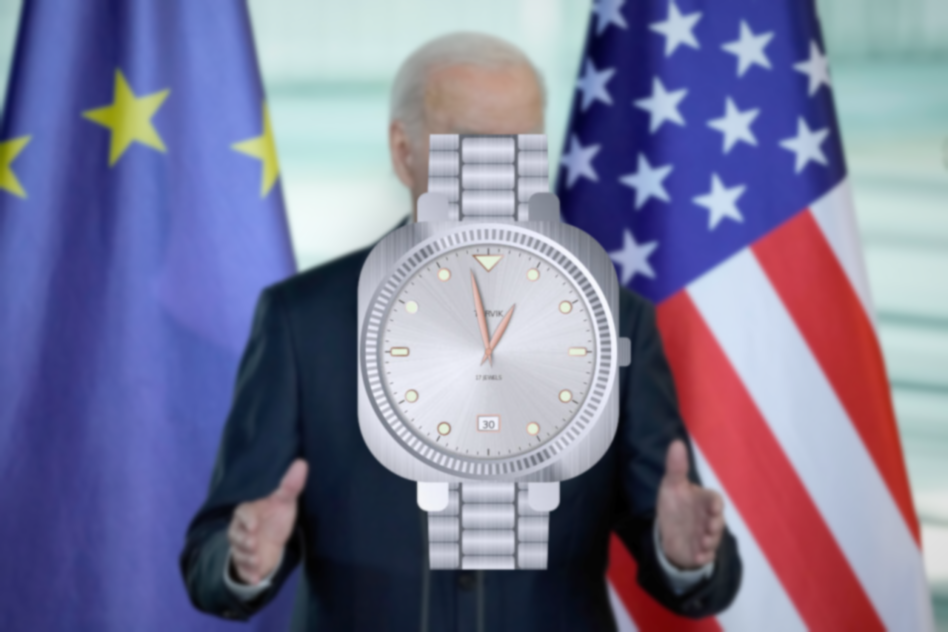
h=12 m=58
